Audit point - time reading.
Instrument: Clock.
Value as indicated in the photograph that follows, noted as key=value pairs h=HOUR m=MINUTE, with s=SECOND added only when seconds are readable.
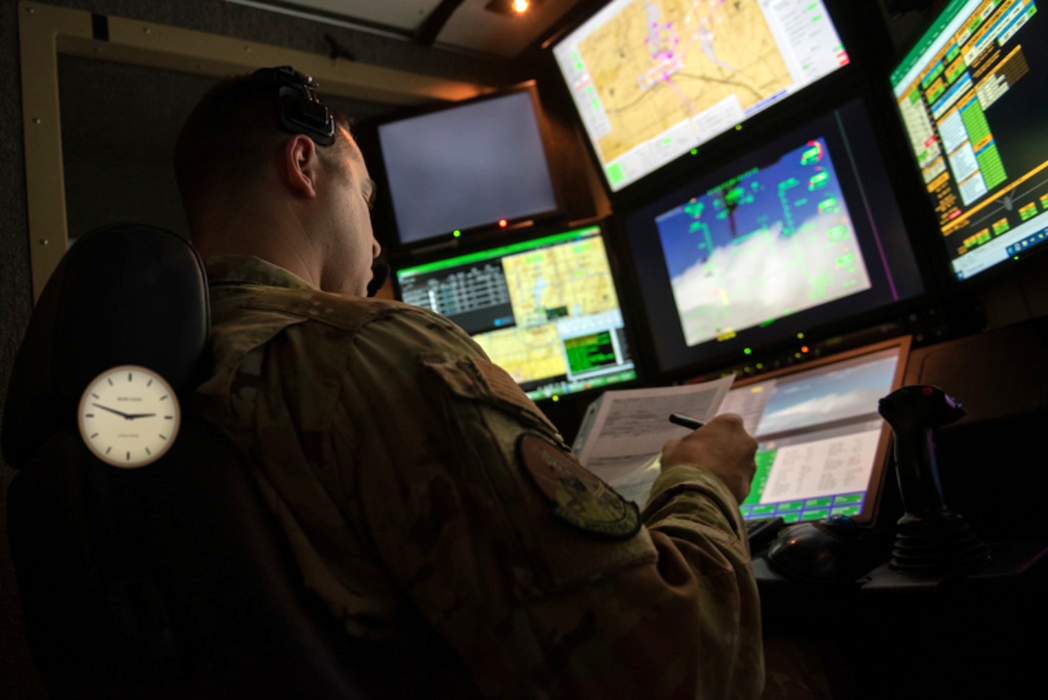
h=2 m=48
